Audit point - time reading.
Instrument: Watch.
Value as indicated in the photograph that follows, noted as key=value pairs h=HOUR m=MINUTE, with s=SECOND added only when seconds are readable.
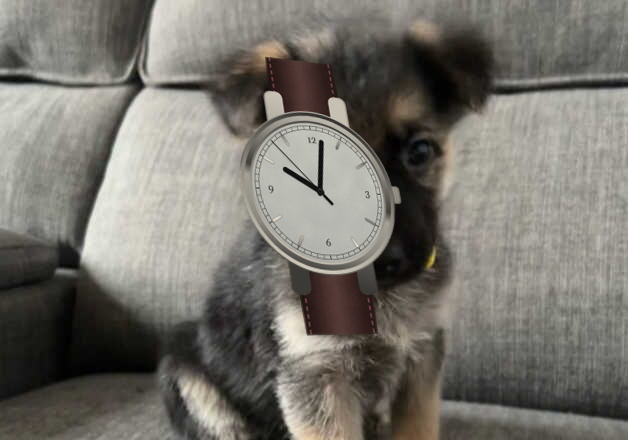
h=10 m=1 s=53
